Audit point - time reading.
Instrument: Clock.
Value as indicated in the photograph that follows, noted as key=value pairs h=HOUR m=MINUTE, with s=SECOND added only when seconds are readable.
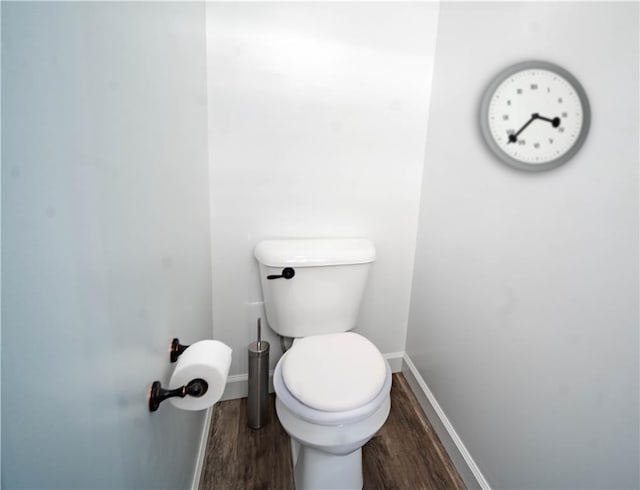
h=3 m=38
